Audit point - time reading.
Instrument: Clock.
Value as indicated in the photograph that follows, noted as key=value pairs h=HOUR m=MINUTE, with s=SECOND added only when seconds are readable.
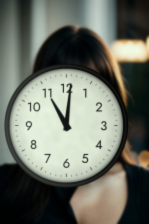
h=11 m=1
